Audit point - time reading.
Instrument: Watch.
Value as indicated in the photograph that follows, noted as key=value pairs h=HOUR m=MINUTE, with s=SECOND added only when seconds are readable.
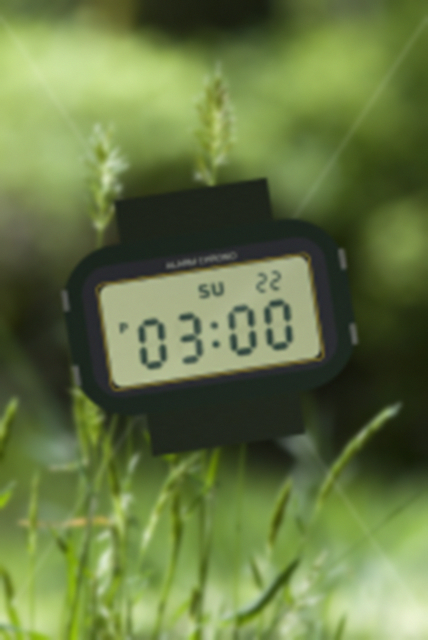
h=3 m=0
